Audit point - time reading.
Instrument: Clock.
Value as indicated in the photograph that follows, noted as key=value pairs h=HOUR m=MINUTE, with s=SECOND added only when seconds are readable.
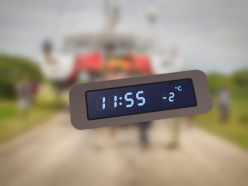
h=11 m=55
